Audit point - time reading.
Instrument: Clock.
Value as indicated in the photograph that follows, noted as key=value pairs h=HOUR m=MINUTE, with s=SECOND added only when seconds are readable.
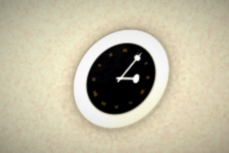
h=3 m=6
